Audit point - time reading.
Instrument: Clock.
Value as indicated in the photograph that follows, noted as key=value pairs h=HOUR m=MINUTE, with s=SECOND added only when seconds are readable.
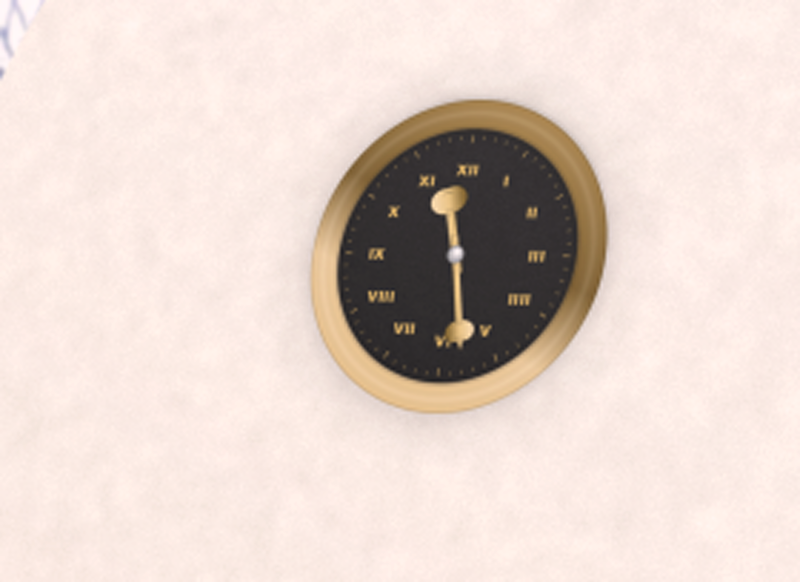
h=11 m=28
